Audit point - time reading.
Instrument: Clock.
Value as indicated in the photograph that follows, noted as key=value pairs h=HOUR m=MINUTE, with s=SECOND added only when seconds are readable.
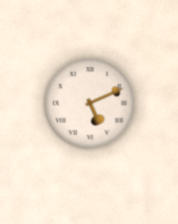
h=5 m=11
